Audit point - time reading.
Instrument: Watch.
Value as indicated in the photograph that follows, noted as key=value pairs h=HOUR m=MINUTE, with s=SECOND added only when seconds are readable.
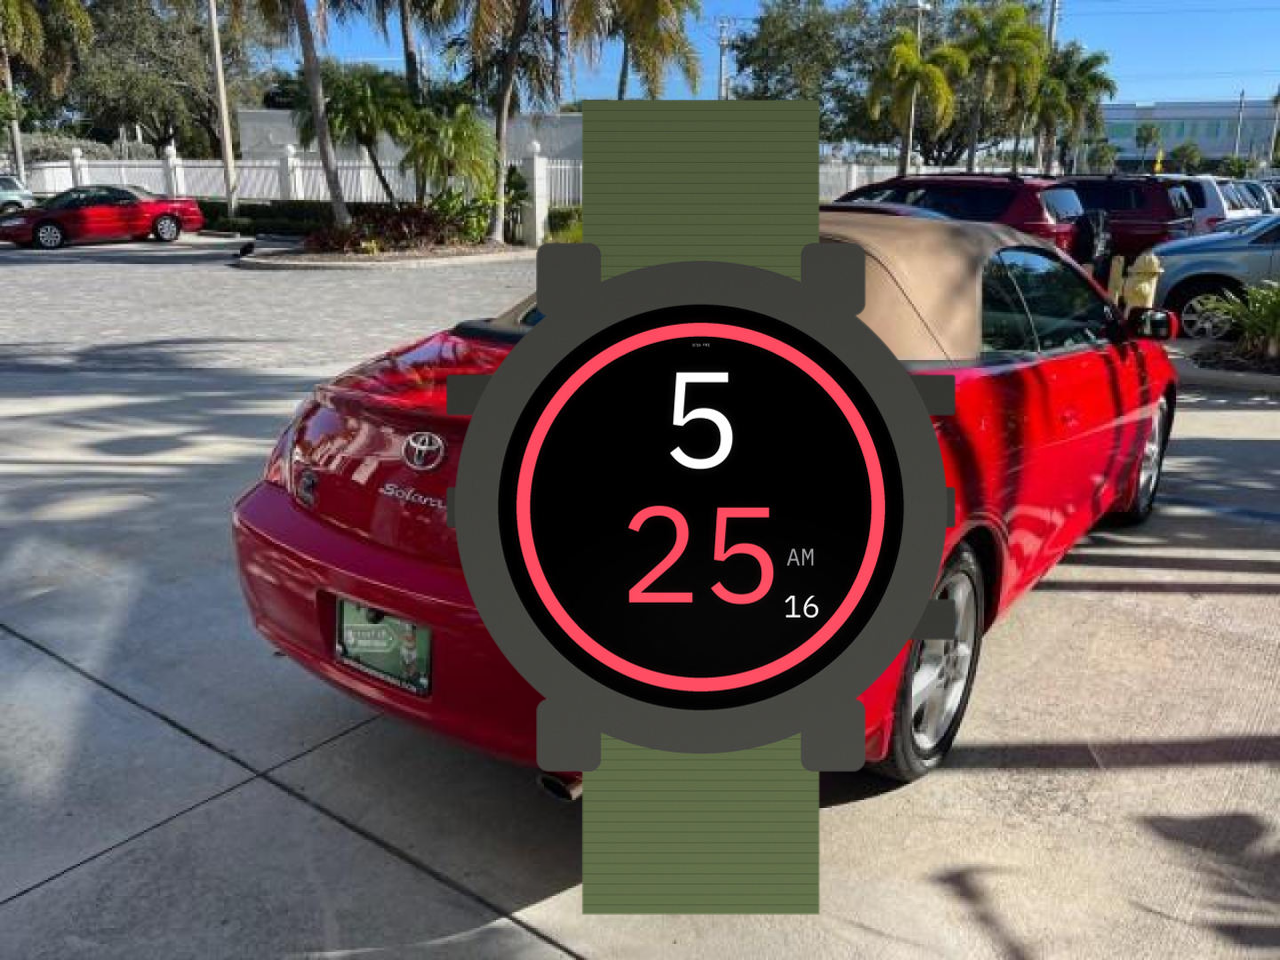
h=5 m=25 s=16
